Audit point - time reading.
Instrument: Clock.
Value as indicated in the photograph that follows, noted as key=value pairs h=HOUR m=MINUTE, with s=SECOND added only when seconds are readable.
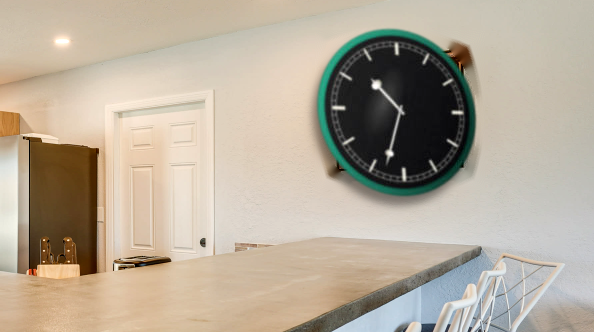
h=10 m=33
